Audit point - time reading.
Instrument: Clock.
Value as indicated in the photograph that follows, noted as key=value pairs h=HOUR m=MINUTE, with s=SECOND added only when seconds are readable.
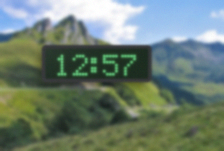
h=12 m=57
